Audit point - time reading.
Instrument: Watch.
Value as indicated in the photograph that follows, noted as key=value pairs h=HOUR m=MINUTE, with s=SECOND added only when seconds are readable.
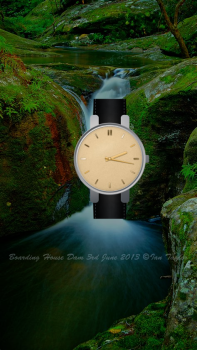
h=2 m=17
